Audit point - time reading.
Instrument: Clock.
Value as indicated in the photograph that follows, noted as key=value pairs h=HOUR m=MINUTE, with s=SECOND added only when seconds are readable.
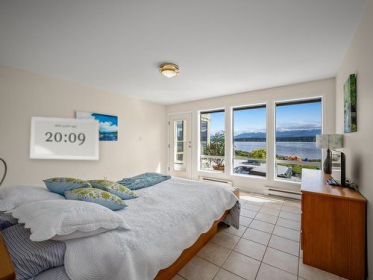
h=20 m=9
